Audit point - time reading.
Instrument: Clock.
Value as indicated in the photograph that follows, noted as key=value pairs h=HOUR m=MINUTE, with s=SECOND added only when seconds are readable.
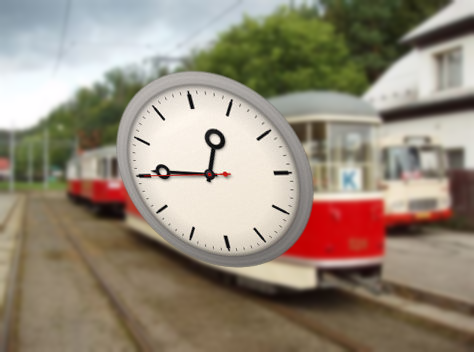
h=12 m=45 s=45
